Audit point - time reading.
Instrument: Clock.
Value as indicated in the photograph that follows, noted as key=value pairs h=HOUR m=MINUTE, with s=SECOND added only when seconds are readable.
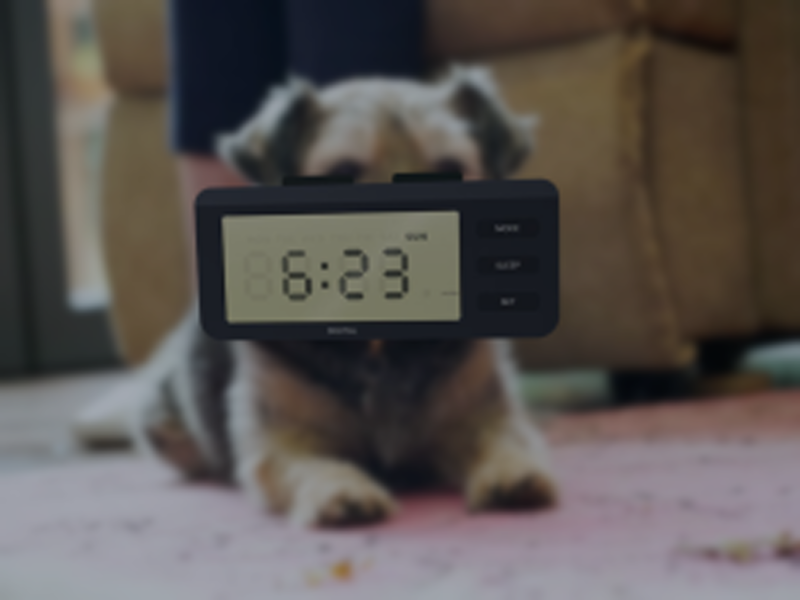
h=6 m=23
